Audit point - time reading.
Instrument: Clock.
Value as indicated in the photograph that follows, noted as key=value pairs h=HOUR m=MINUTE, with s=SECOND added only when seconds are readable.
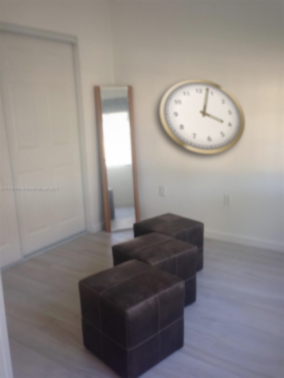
h=4 m=3
